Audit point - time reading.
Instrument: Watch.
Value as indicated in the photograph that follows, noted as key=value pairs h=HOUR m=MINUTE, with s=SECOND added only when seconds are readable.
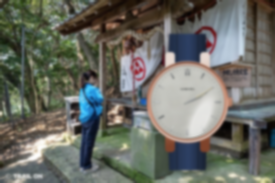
h=2 m=10
